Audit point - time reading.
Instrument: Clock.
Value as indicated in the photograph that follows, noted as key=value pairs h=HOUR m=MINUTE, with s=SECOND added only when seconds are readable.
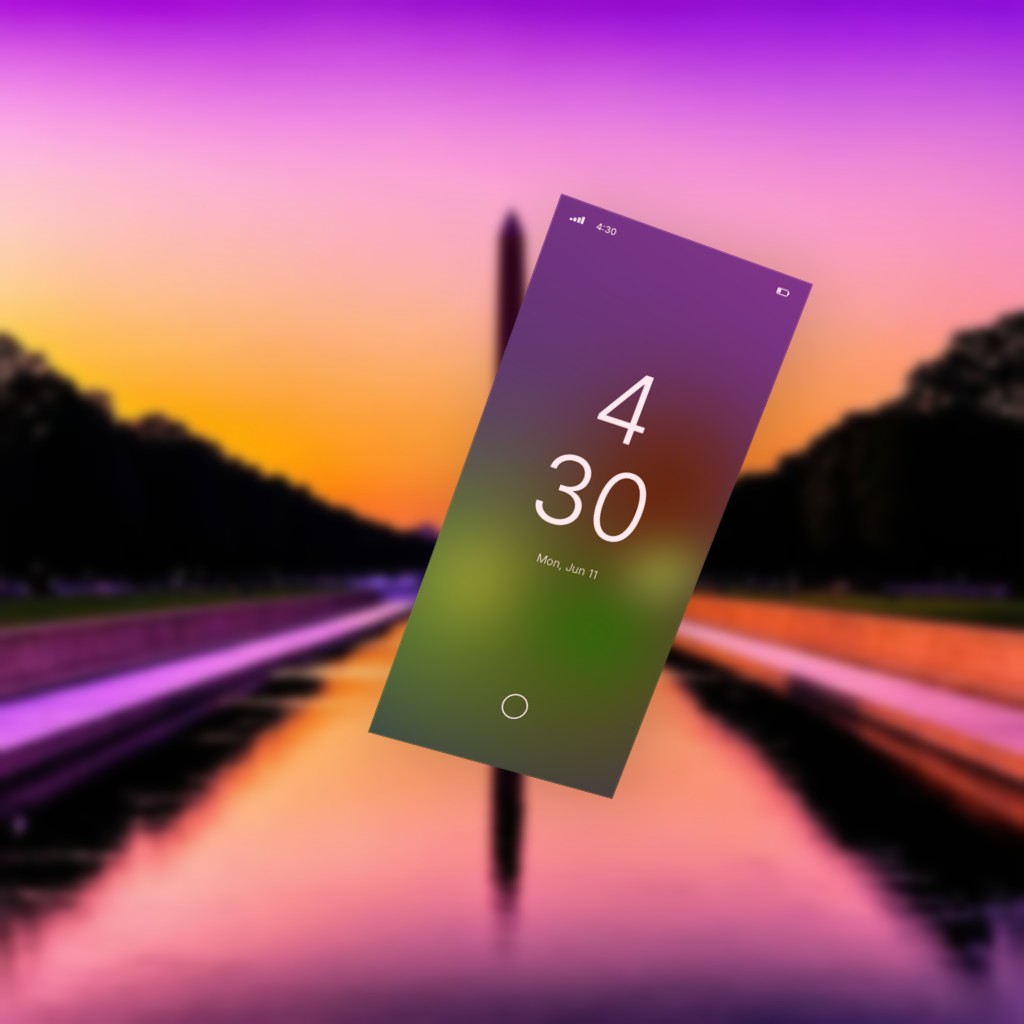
h=4 m=30
